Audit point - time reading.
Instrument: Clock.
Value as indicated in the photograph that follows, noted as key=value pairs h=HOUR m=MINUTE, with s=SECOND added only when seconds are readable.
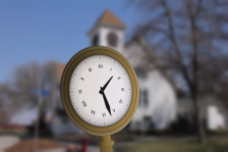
h=1 m=27
